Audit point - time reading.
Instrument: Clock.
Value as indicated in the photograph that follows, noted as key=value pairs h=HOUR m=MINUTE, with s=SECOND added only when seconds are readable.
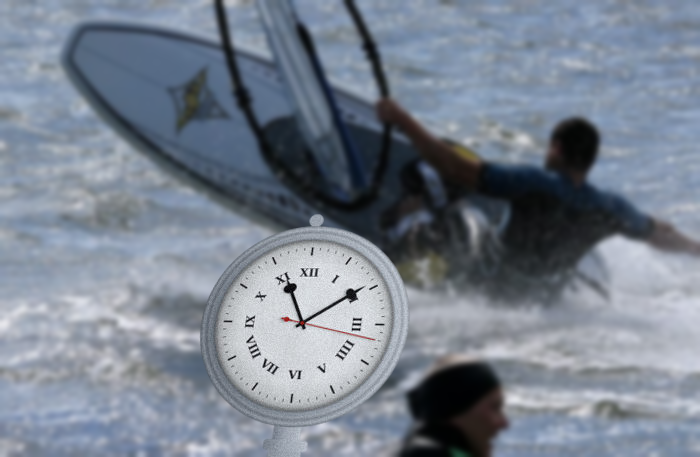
h=11 m=9 s=17
